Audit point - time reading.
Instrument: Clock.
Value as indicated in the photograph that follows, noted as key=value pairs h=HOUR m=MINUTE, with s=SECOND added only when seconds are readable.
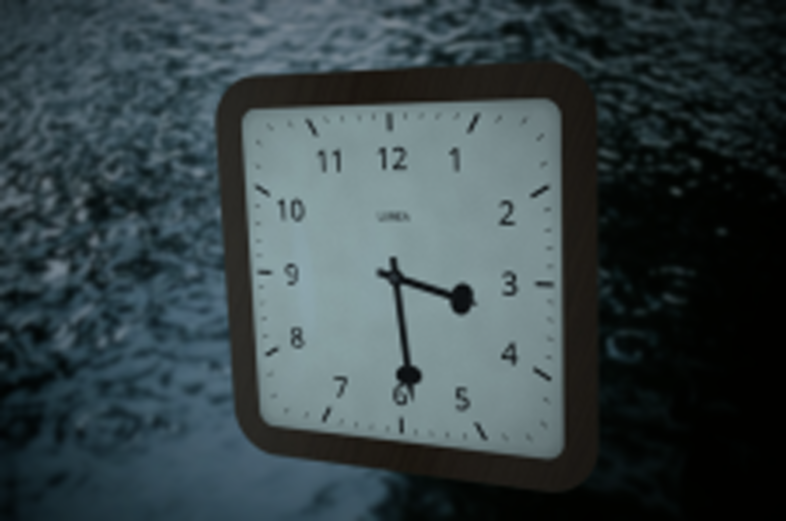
h=3 m=29
